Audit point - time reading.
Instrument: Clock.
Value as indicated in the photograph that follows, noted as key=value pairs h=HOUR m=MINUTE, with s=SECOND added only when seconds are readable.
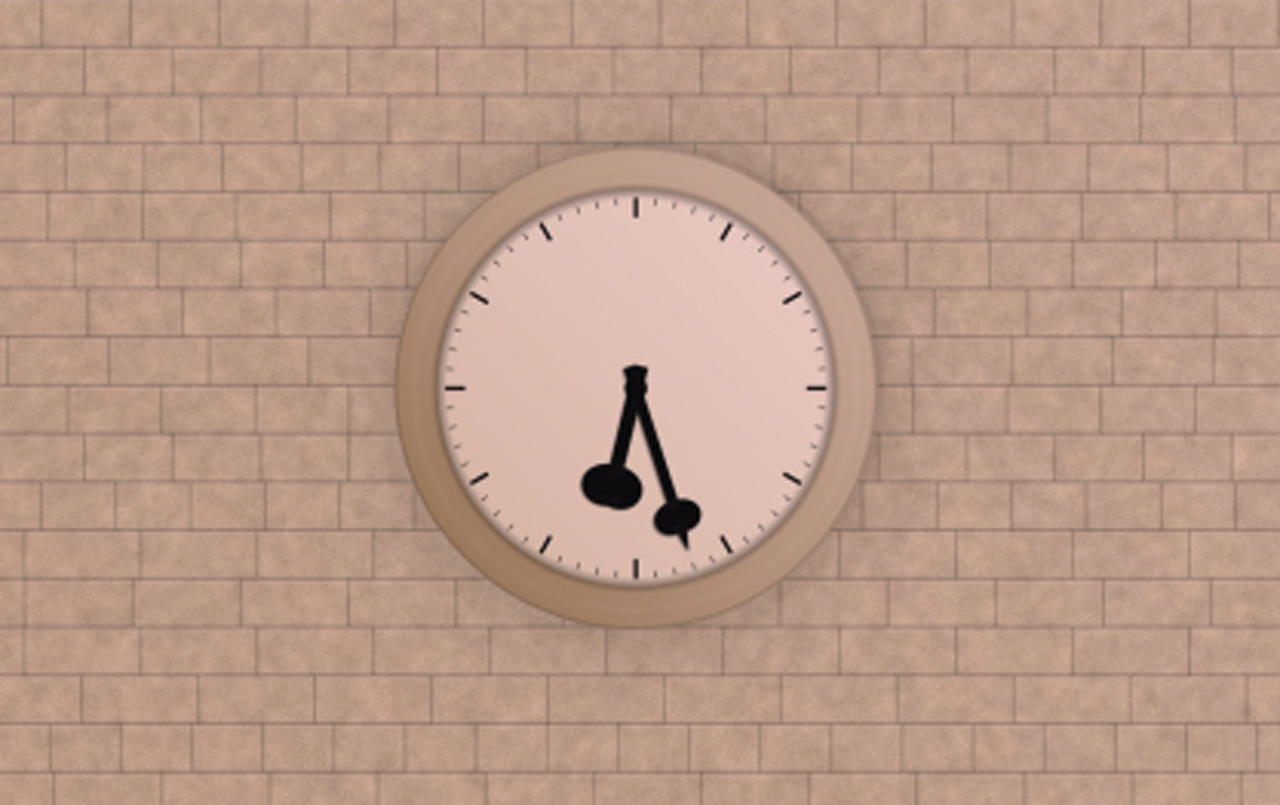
h=6 m=27
